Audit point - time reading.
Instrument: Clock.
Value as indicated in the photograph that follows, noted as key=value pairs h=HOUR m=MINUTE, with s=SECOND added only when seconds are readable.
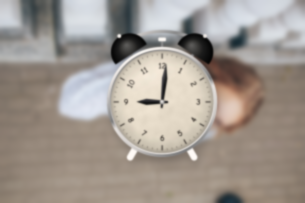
h=9 m=1
